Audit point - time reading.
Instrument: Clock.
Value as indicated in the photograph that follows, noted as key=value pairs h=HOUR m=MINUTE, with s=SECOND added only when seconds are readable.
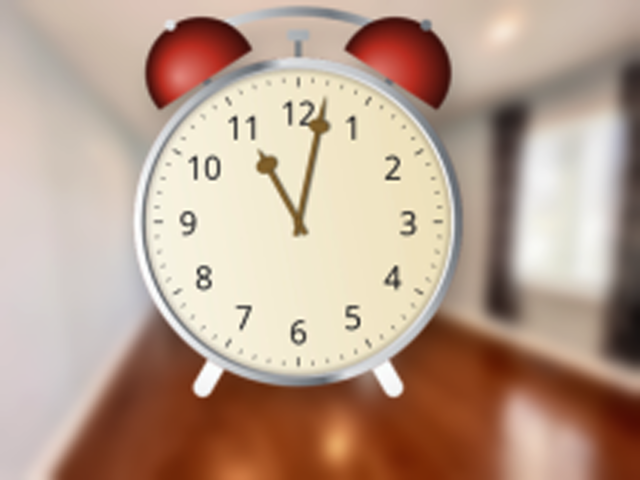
h=11 m=2
